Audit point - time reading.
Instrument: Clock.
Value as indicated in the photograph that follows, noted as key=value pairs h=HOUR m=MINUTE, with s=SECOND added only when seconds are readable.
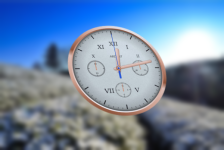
h=12 m=13
